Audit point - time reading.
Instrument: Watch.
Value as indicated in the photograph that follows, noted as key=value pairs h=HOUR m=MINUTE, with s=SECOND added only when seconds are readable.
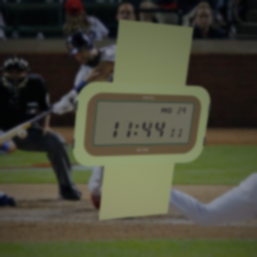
h=11 m=44 s=11
